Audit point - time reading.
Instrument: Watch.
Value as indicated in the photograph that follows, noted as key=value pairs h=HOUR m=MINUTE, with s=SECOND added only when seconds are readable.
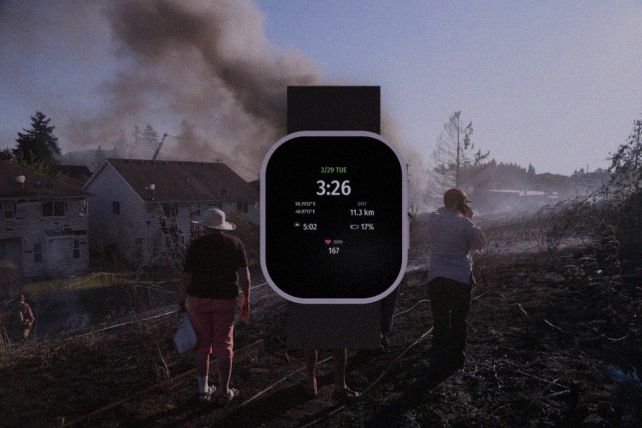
h=3 m=26
